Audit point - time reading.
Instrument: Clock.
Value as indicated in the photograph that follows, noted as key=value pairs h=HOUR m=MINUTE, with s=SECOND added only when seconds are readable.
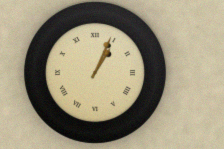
h=1 m=4
